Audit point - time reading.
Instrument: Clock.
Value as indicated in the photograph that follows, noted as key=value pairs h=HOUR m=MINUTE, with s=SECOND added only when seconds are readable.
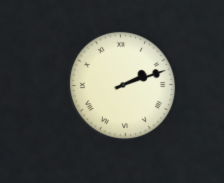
h=2 m=12
